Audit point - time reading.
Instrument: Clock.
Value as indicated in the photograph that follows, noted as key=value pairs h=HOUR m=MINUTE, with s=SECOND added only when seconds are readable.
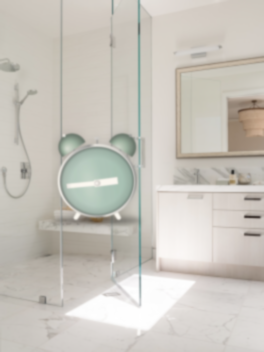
h=2 m=44
